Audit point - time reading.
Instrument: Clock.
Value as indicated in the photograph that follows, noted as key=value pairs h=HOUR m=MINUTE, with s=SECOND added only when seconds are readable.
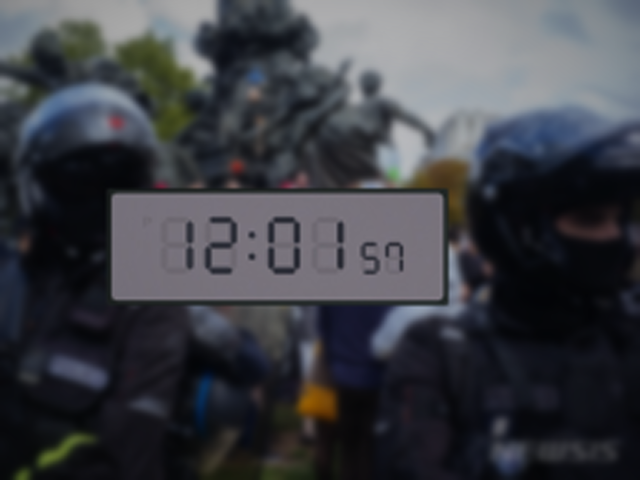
h=12 m=1 s=57
